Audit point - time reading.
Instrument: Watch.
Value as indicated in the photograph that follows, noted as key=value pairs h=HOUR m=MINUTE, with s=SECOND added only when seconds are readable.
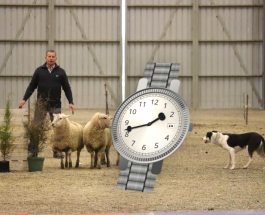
h=1 m=42
